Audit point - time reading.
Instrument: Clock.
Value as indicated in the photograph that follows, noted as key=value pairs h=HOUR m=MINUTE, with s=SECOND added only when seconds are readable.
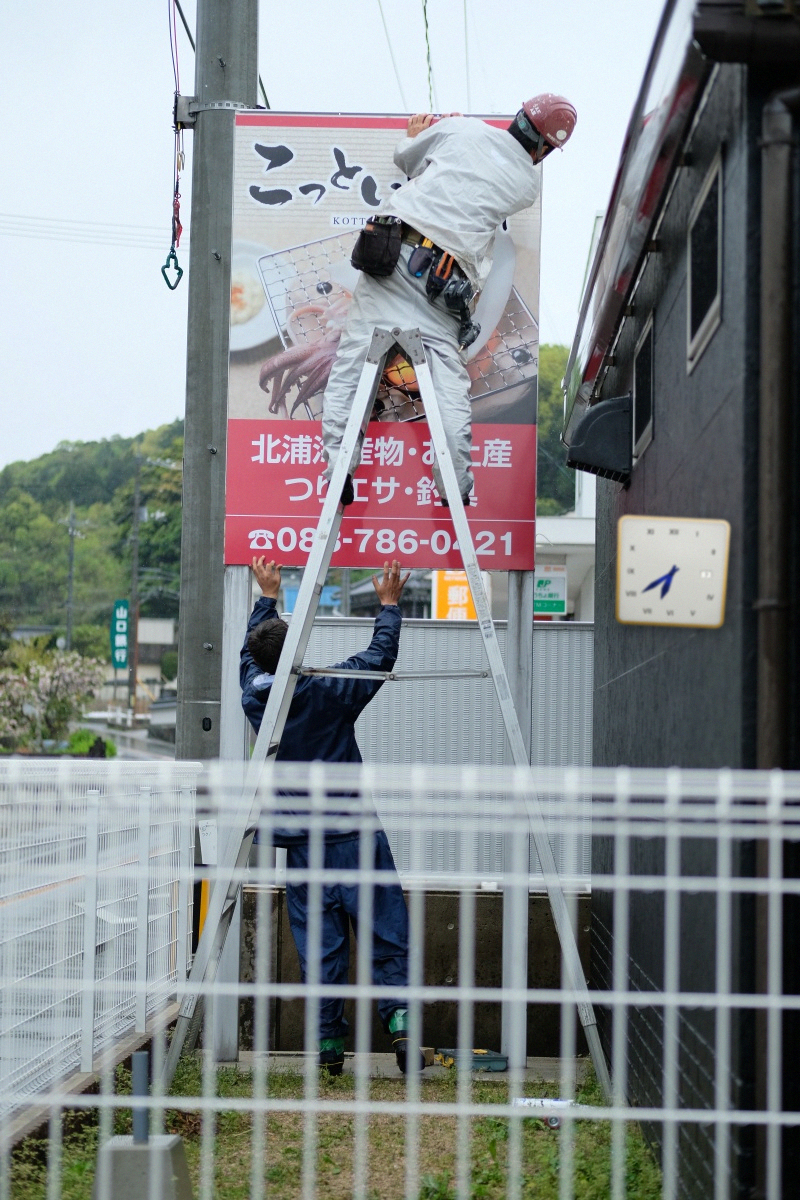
h=6 m=39
